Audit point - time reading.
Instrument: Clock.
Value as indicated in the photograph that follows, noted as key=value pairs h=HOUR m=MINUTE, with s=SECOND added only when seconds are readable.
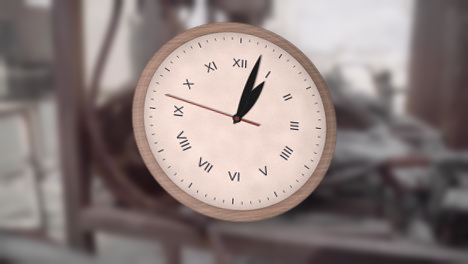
h=1 m=2 s=47
